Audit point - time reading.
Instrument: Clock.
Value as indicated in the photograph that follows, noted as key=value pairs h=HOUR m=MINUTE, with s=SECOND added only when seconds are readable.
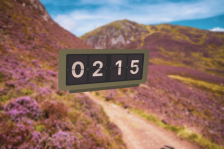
h=2 m=15
